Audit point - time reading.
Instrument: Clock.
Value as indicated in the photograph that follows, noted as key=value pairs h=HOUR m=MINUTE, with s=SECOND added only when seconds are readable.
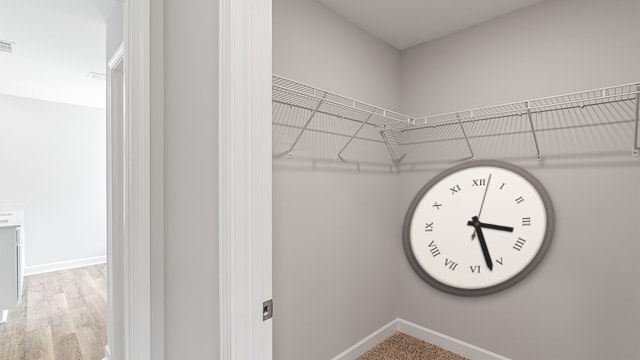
h=3 m=27 s=2
